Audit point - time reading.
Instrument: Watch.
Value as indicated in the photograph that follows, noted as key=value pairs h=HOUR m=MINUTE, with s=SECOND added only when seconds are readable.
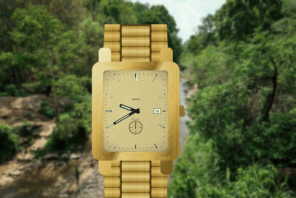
h=9 m=40
